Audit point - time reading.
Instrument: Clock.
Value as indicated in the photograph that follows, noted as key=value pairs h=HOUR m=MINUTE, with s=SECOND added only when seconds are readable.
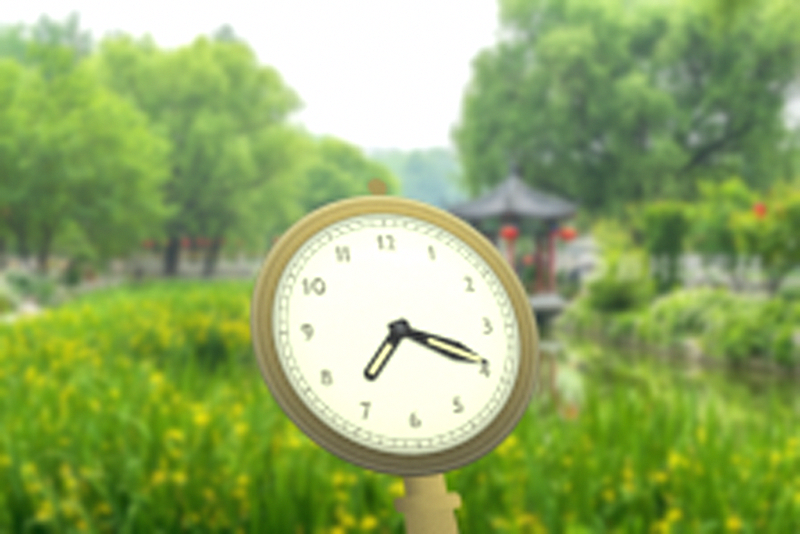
h=7 m=19
